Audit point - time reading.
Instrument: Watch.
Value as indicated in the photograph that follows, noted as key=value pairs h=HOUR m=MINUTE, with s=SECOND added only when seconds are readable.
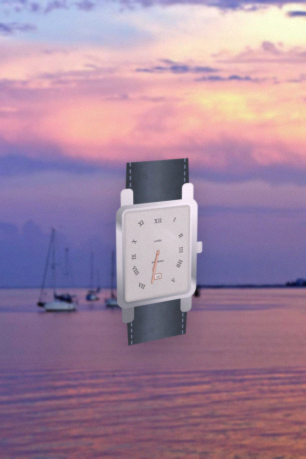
h=6 m=32
